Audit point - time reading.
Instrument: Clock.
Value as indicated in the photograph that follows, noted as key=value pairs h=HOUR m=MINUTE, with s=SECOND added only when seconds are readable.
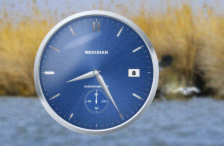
h=8 m=25
